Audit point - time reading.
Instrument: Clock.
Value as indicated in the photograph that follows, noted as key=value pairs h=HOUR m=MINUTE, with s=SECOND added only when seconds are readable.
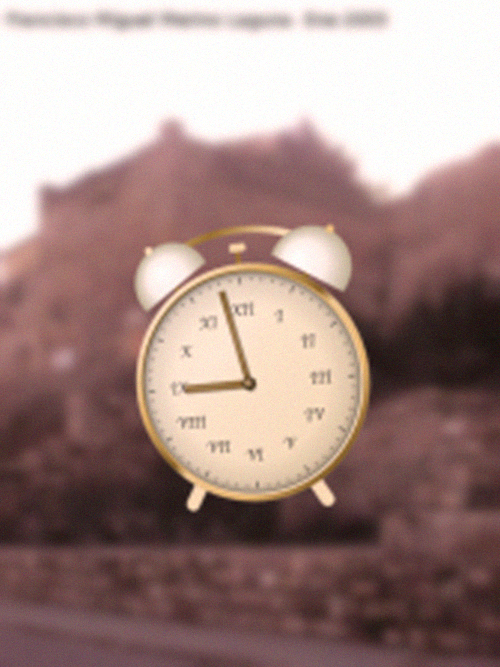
h=8 m=58
